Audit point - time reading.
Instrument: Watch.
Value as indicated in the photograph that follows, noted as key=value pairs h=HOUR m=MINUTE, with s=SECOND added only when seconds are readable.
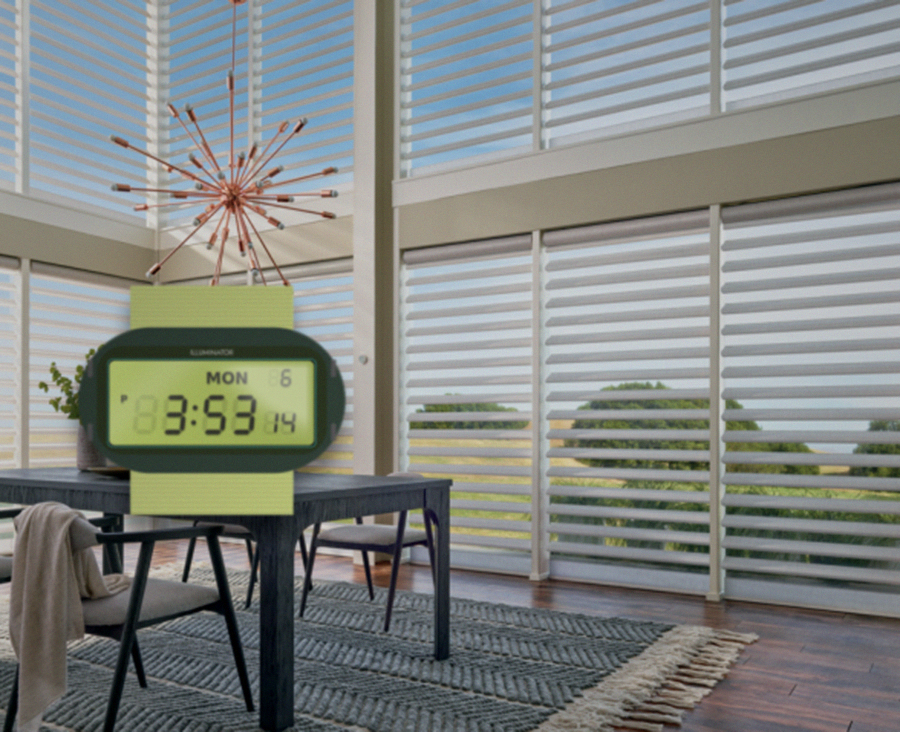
h=3 m=53 s=14
